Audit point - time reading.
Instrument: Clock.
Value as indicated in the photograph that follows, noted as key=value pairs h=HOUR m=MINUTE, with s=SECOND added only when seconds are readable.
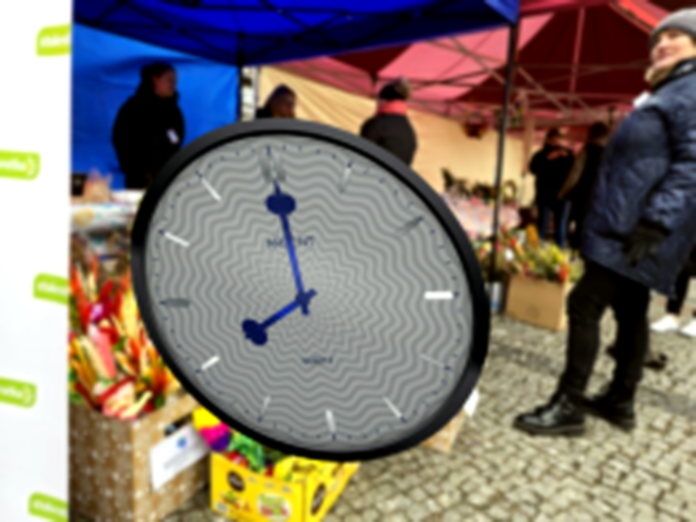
h=8 m=0
